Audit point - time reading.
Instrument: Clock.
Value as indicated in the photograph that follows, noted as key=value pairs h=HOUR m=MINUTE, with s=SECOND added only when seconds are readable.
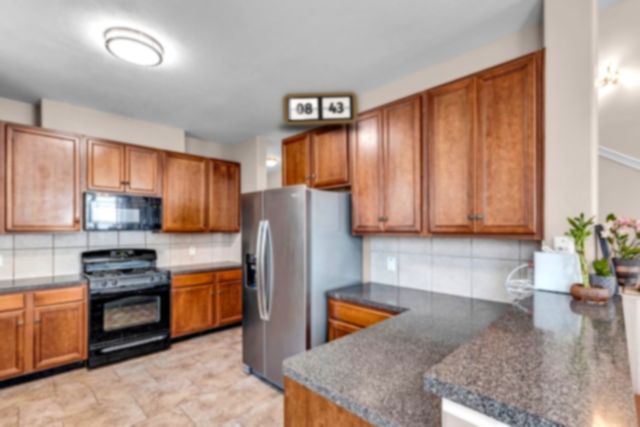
h=8 m=43
